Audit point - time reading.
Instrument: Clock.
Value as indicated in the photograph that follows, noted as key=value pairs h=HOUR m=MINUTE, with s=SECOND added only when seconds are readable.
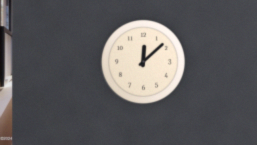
h=12 m=8
